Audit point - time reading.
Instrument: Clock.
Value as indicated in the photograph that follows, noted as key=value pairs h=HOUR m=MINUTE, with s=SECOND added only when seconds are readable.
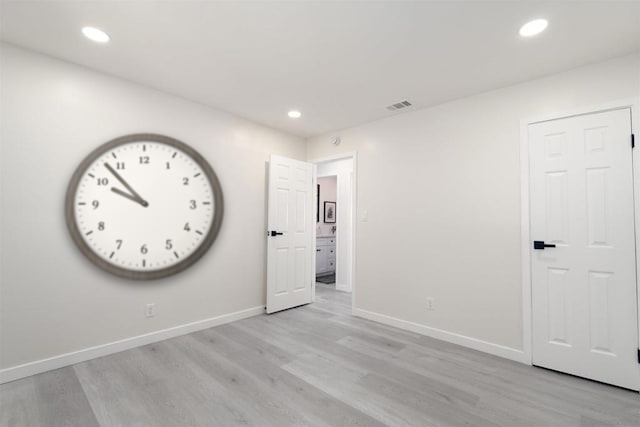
h=9 m=53
